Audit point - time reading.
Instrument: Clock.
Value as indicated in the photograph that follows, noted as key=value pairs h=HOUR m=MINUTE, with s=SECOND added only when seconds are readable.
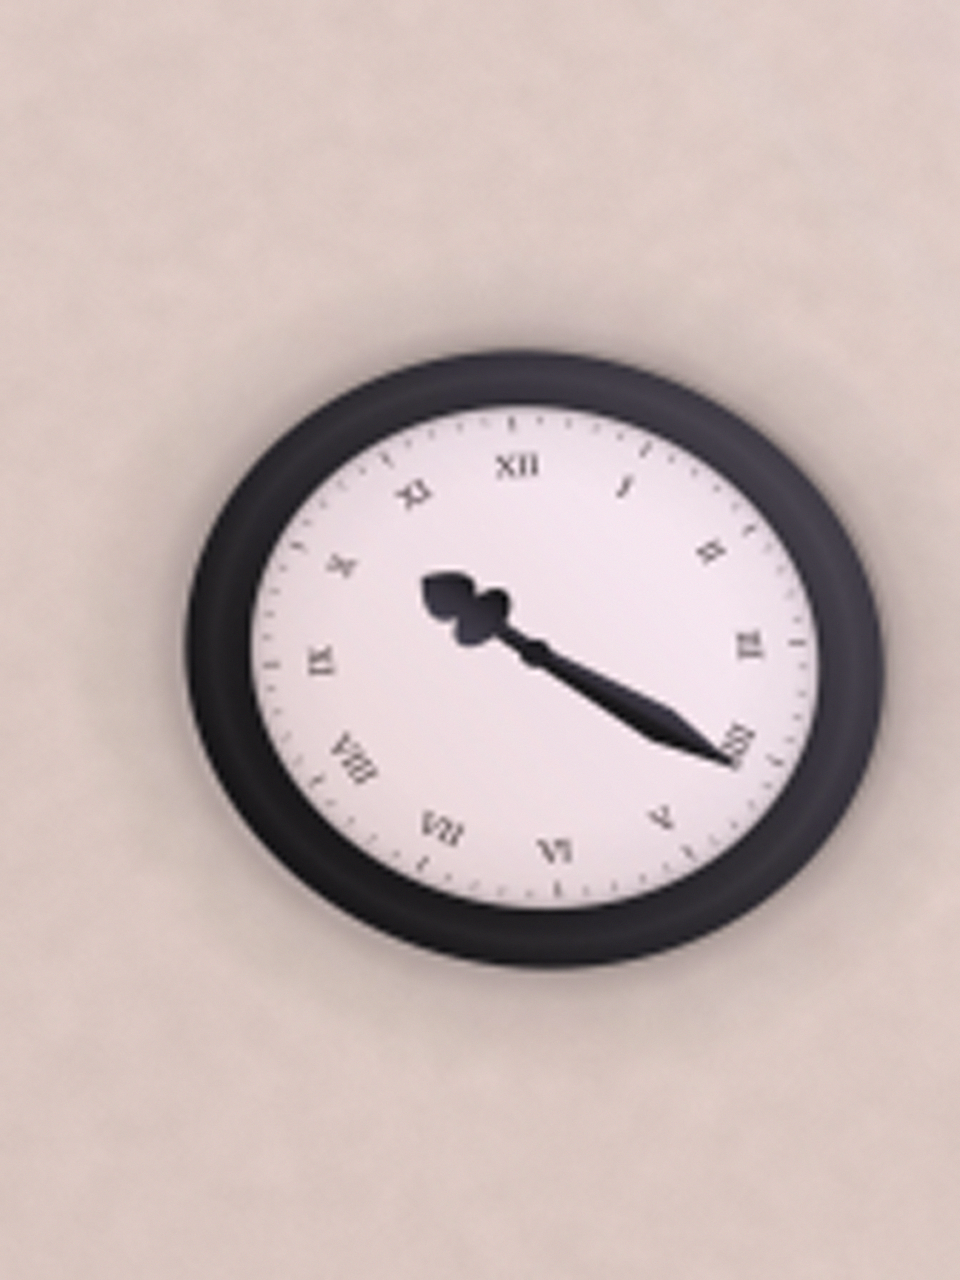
h=10 m=21
